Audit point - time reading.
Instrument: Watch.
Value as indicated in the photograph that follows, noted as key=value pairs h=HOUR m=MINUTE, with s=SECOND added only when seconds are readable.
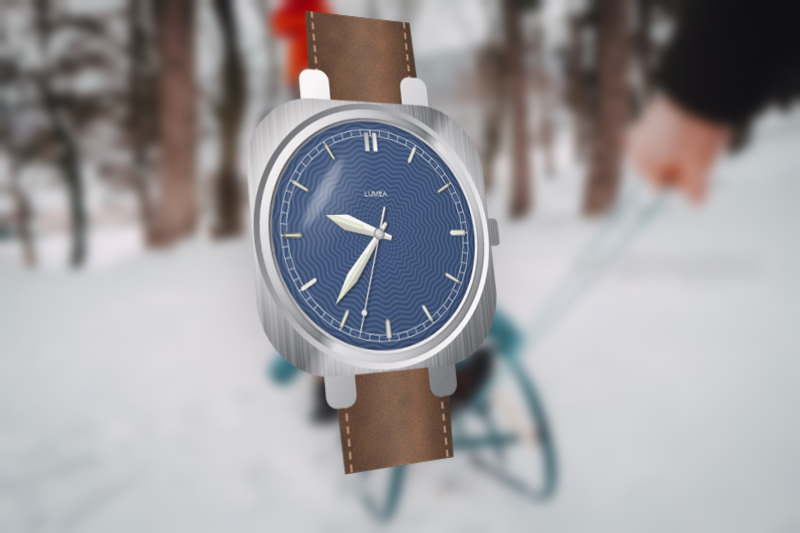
h=9 m=36 s=33
